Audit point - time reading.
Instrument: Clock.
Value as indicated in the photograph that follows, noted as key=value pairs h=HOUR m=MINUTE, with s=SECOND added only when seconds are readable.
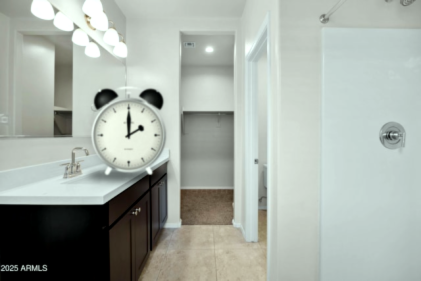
h=2 m=0
